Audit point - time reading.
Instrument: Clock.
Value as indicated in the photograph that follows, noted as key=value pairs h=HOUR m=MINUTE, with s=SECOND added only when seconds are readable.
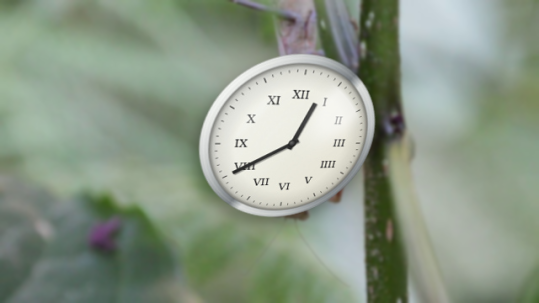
h=12 m=40
